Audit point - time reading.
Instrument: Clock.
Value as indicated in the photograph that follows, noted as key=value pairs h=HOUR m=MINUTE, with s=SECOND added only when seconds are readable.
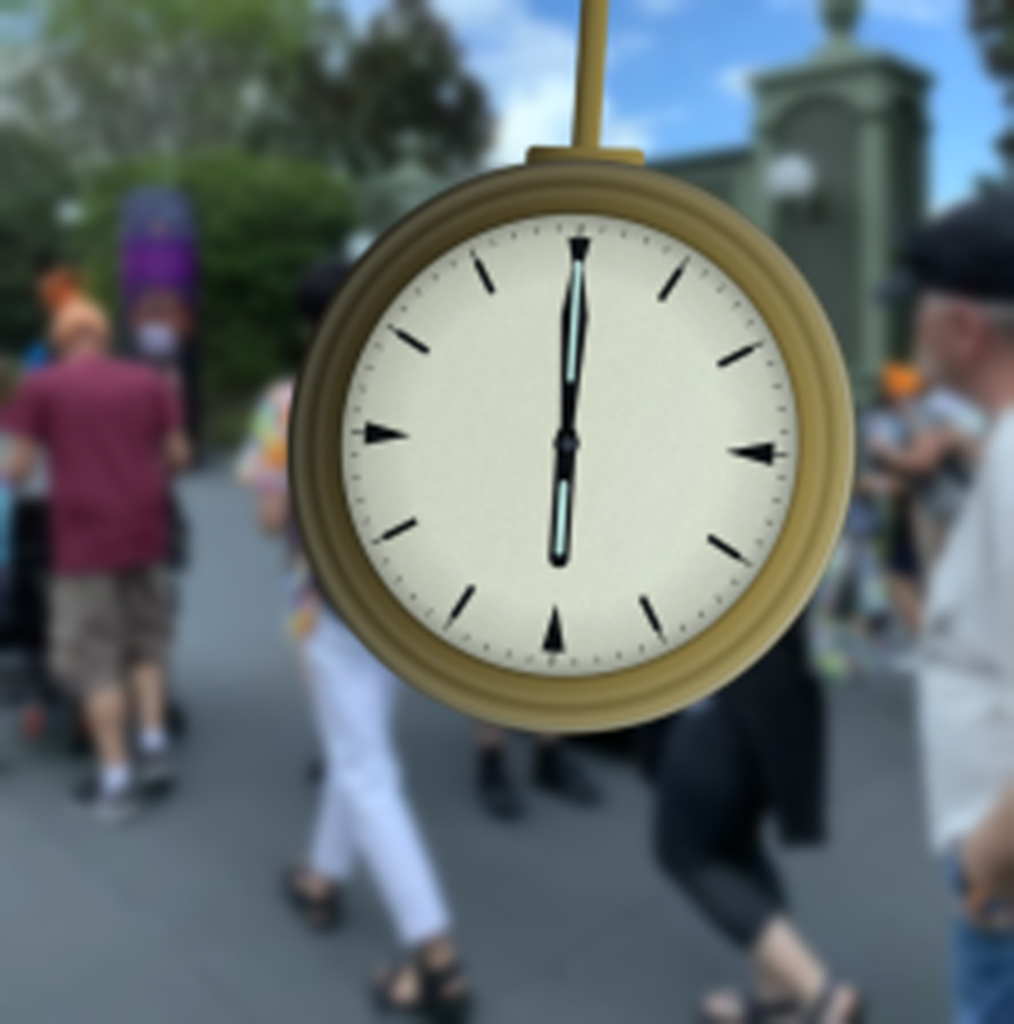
h=6 m=0
